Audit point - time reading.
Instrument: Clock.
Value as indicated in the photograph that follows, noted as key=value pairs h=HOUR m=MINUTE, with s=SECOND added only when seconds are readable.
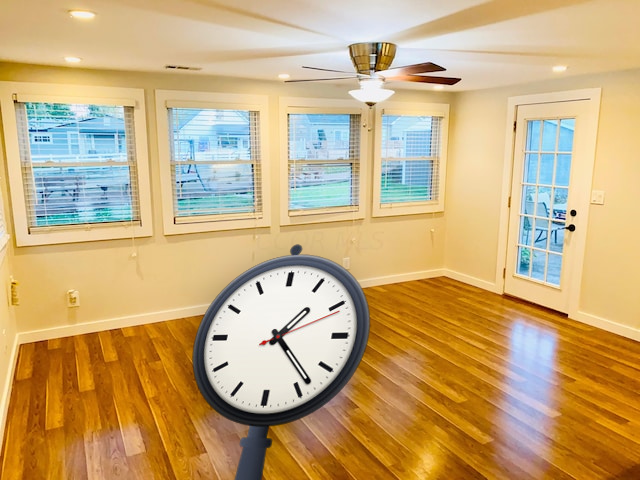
h=1 m=23 s=11
